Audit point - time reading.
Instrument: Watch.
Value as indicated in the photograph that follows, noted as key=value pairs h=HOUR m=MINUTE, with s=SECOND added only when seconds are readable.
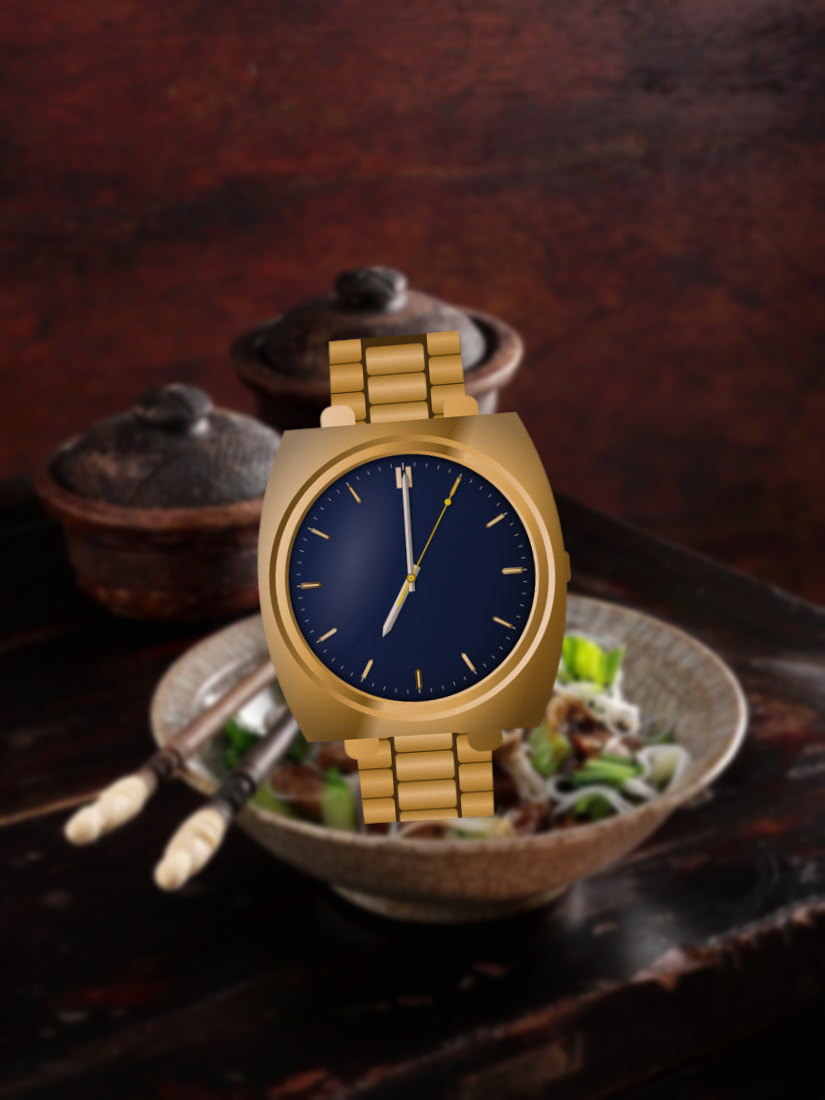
h=7 m=0 s=5
